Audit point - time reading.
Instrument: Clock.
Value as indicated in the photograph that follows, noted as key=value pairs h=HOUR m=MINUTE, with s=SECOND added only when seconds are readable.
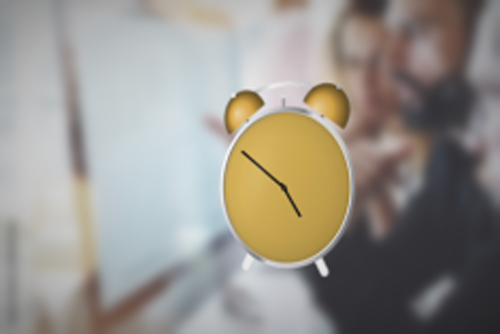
h=4 m=51
